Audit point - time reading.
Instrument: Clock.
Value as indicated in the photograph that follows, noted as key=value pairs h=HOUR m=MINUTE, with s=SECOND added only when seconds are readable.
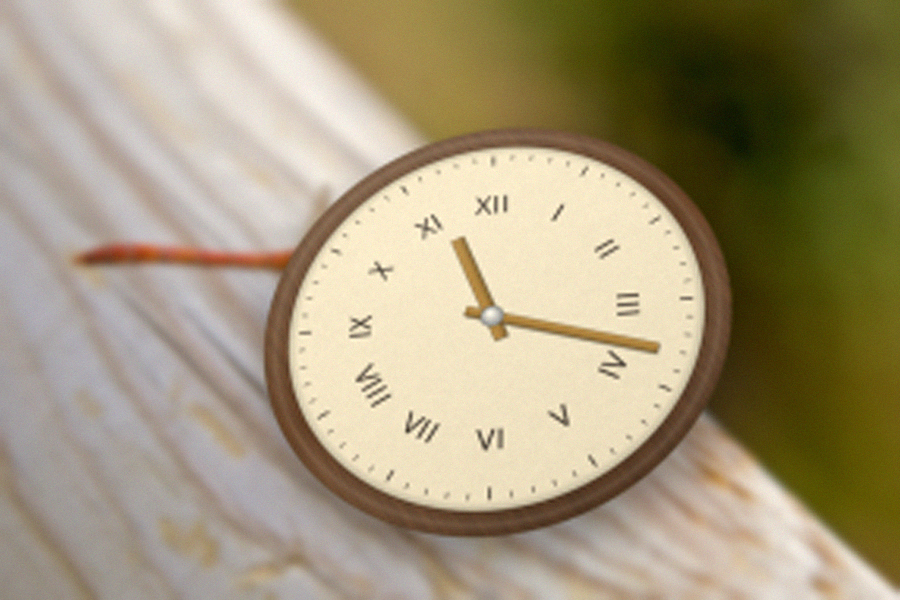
h=11 m=18
